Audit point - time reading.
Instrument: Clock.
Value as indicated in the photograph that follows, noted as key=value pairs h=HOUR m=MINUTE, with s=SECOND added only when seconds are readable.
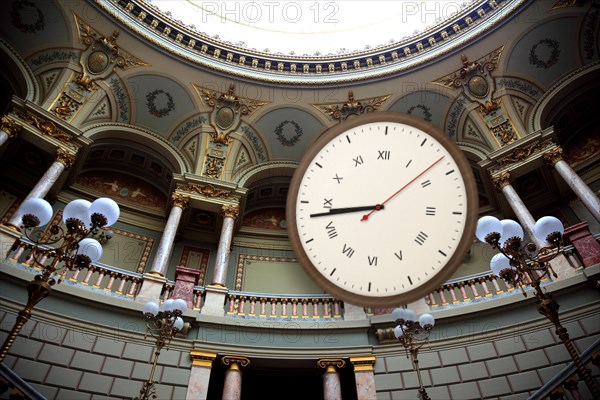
h=8 m=43 s=8
